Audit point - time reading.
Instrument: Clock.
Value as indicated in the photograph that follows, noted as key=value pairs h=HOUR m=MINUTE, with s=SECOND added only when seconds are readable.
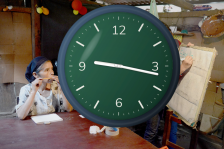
h=9 m=17
